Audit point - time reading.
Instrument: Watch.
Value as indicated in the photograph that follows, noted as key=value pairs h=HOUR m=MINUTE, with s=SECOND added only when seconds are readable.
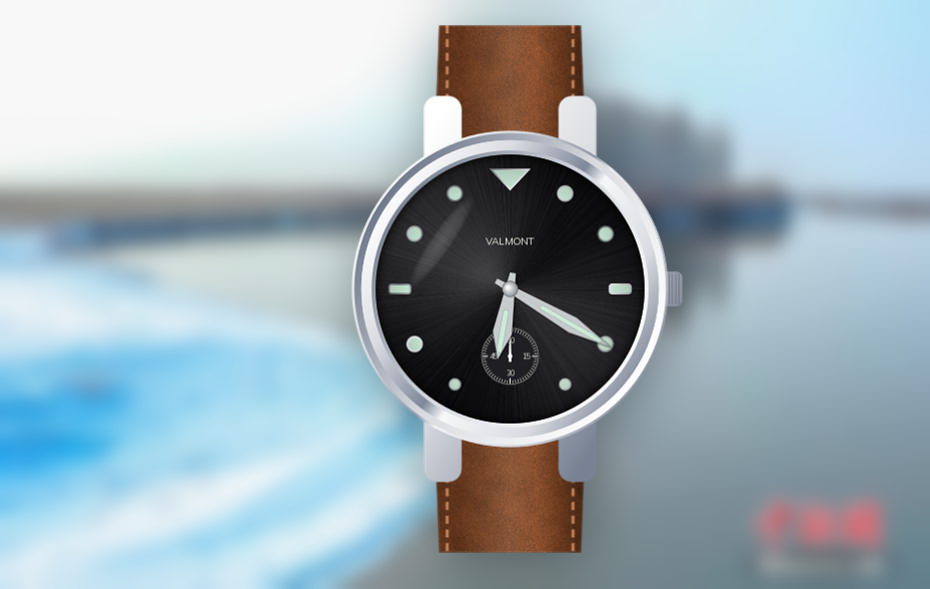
h=6 m=20
